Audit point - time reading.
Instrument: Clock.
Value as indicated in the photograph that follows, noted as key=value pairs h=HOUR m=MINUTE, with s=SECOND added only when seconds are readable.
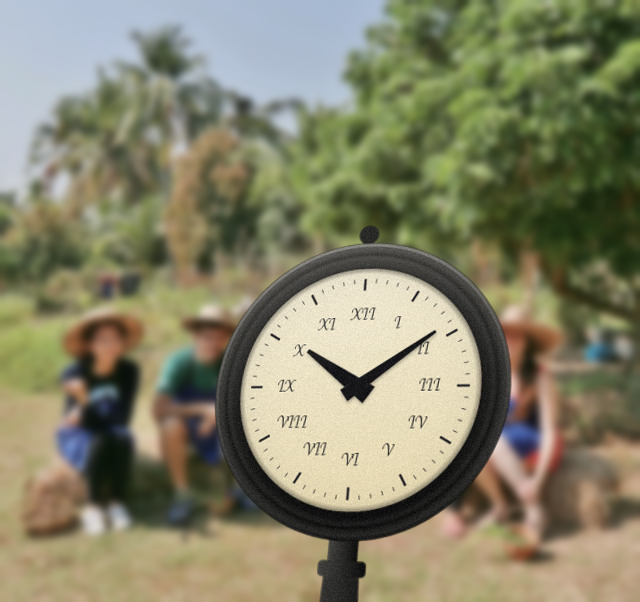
h=10 m=9
